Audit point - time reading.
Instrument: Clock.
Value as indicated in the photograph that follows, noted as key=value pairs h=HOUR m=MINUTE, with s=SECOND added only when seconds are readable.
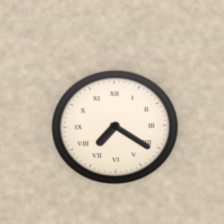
h=7 m=21
